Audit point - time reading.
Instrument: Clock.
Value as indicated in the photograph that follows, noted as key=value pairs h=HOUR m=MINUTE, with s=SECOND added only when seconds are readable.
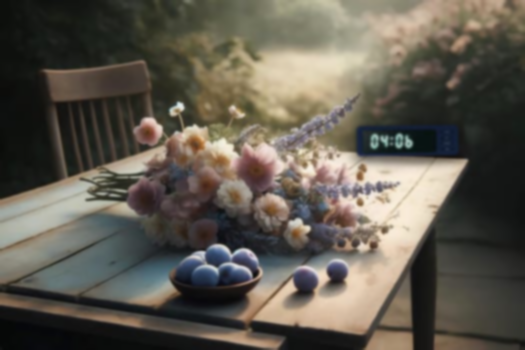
h=4 m=6
